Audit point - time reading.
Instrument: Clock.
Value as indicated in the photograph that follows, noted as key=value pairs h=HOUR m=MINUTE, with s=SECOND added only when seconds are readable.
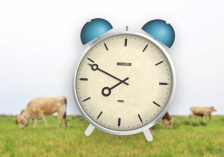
h=7 m=49
